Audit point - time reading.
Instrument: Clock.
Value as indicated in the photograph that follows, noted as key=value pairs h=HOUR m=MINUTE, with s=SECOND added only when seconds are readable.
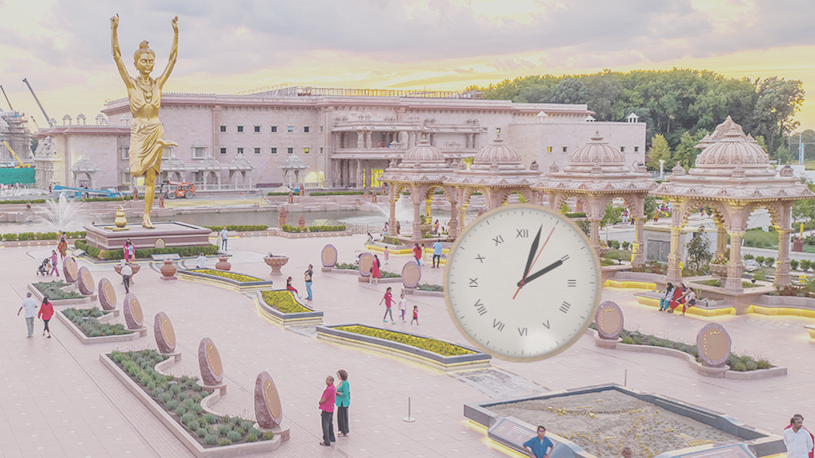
h=2 m=3 s=5
